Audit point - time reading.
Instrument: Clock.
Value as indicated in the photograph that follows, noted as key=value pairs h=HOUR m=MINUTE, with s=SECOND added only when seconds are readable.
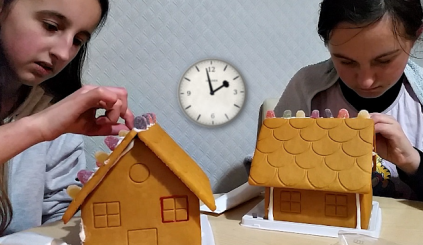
h=1 m=58
